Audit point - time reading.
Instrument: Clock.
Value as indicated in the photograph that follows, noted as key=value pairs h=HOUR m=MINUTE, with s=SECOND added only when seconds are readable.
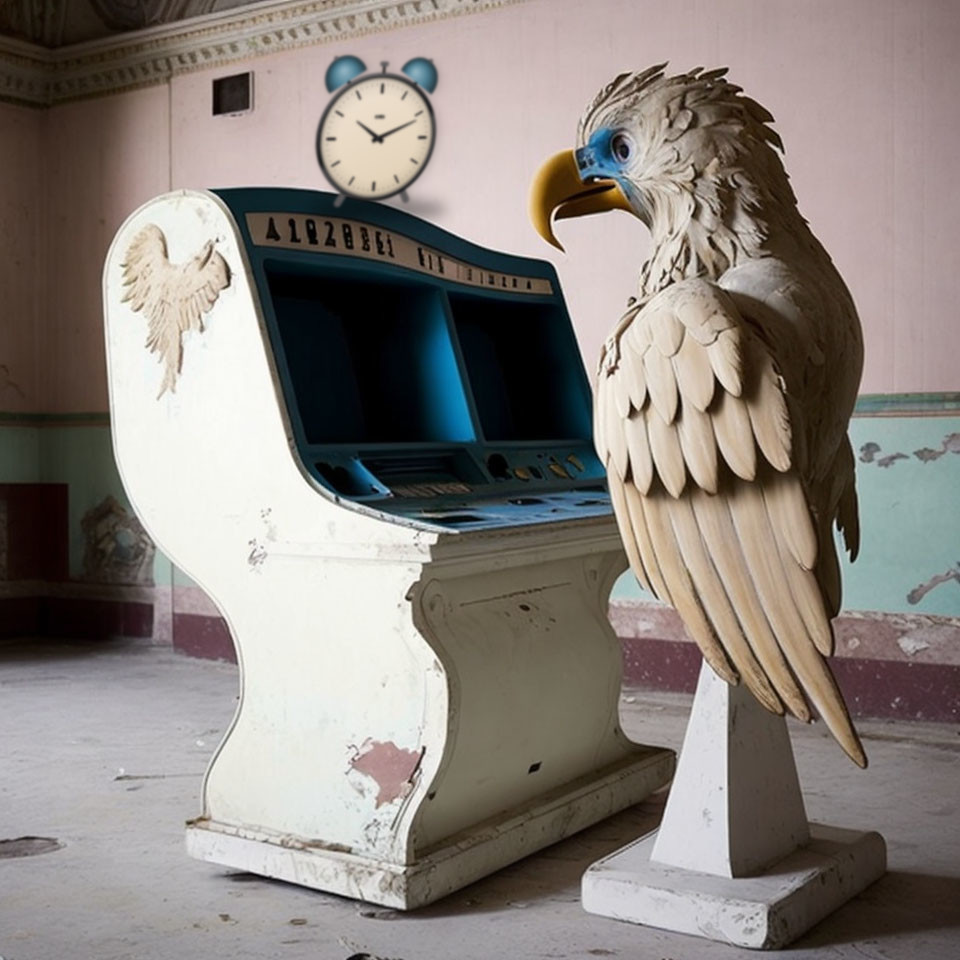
h=10 m=11
